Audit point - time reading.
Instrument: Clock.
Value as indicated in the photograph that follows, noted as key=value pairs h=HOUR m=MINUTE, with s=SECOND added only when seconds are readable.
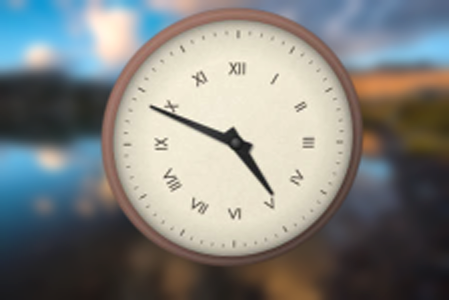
h=4 m=49
